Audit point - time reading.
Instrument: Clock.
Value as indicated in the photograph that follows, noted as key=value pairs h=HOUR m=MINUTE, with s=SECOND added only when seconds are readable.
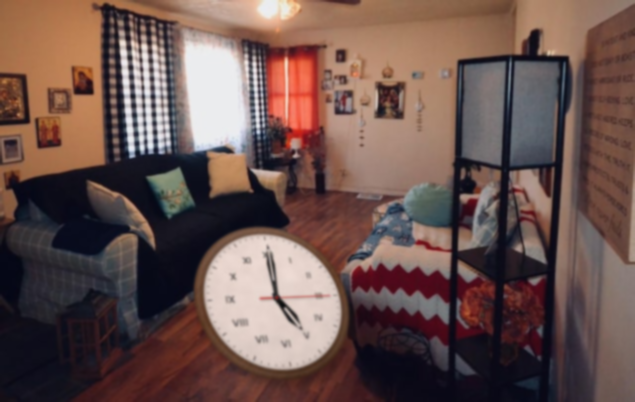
h=5 m=0 s=15
